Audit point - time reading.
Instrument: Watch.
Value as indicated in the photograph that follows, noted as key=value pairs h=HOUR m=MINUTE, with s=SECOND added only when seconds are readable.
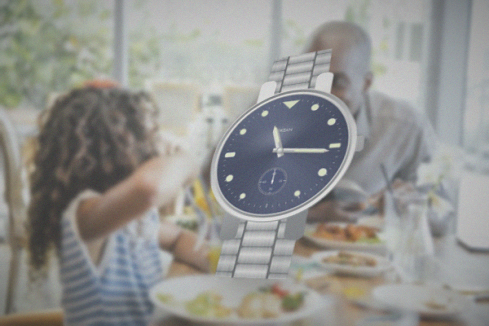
h=11 m=16
